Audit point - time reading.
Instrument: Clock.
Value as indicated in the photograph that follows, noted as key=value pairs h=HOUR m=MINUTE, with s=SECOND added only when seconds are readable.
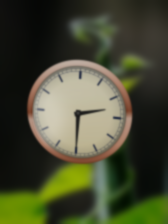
h=2 m=30
